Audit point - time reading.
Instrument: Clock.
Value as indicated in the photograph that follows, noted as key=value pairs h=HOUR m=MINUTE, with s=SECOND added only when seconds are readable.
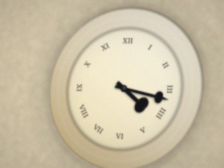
h=4 m=17
